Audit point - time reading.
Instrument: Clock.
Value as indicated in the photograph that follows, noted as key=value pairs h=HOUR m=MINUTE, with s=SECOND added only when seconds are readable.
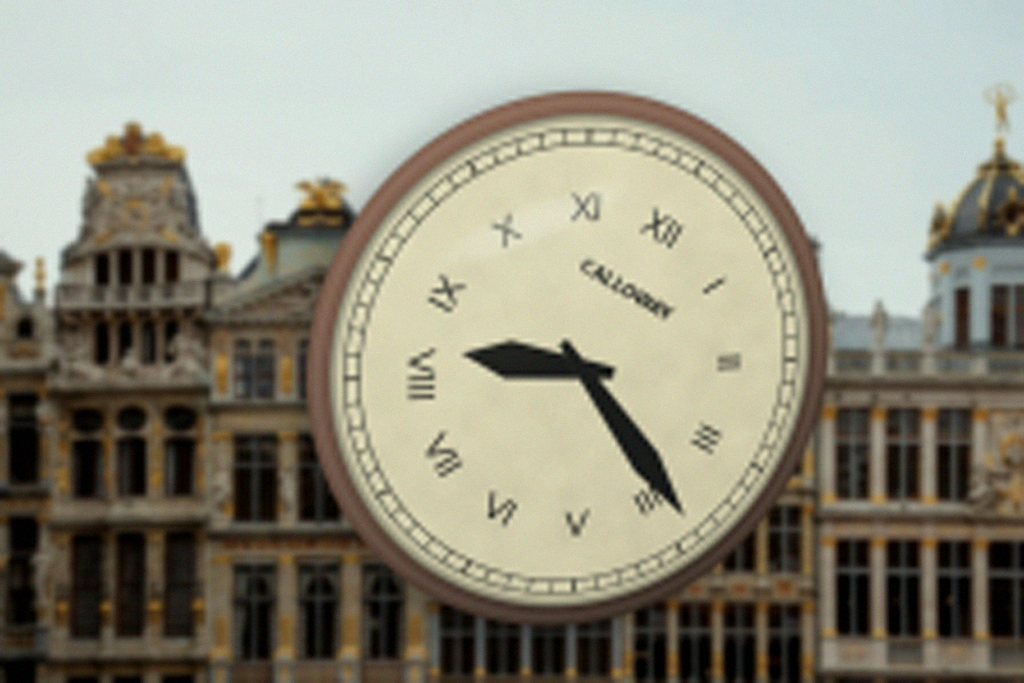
h=8 m=19
